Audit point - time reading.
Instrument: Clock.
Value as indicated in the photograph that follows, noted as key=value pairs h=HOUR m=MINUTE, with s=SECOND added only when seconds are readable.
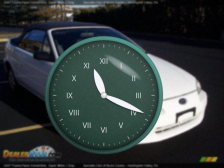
h=11 m=19
